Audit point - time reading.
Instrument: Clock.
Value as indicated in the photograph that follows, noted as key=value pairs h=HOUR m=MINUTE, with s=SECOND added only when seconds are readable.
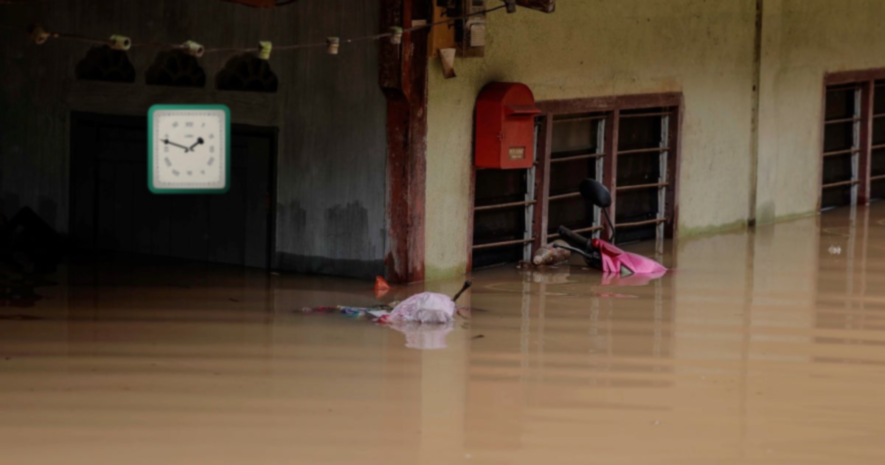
h=1 m=48
